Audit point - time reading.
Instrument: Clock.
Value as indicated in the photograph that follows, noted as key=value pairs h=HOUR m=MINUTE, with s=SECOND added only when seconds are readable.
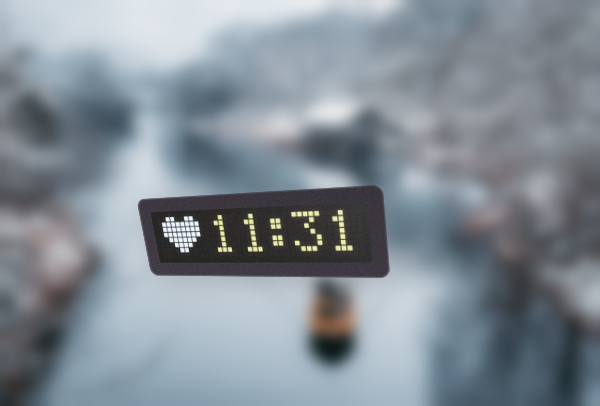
h=11 m=31
